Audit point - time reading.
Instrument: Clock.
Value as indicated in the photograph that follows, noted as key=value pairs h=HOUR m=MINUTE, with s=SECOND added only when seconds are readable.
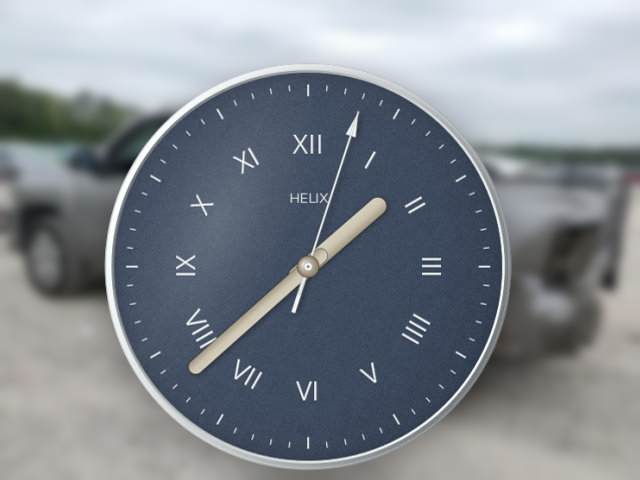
h=1 m=38 s=3
